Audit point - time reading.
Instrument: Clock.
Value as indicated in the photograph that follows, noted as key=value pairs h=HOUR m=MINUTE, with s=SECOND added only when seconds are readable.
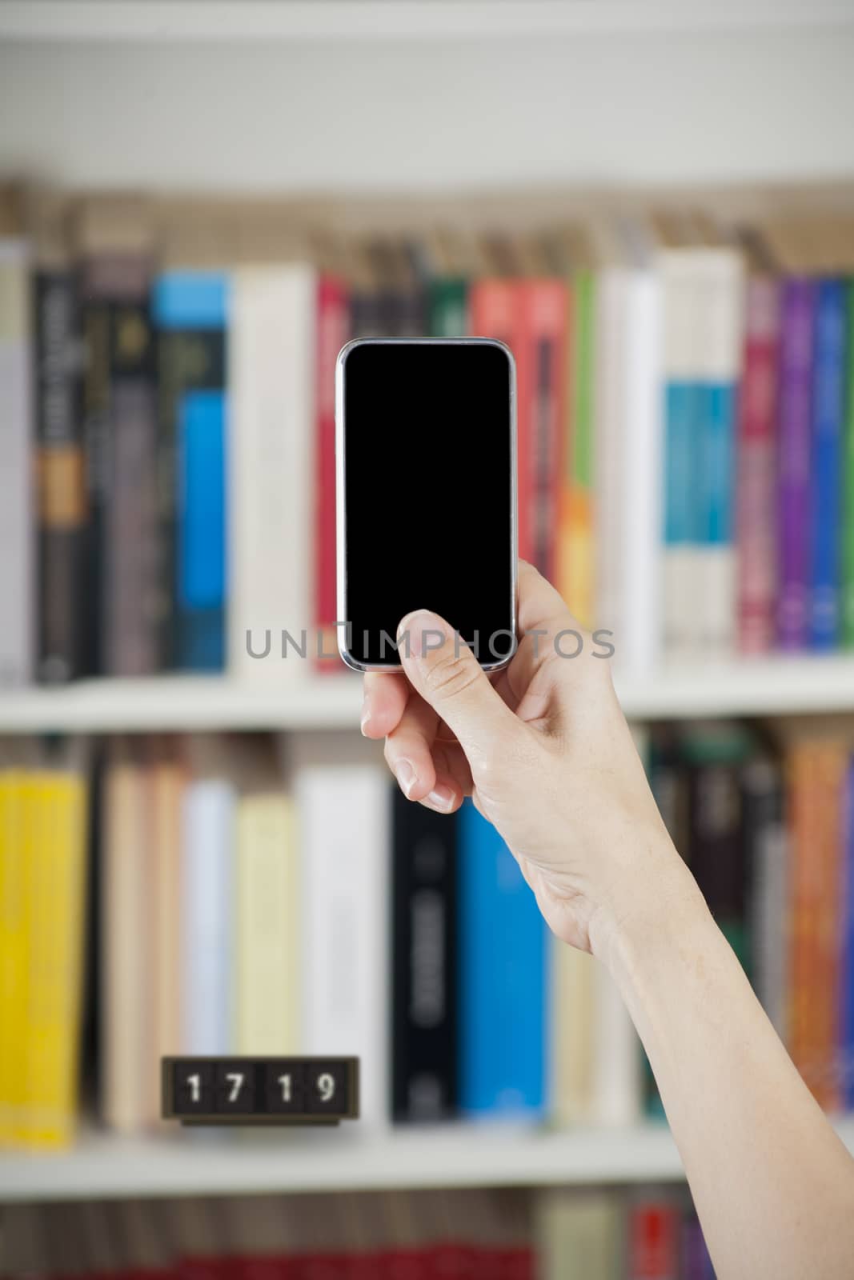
h=17 m=19
